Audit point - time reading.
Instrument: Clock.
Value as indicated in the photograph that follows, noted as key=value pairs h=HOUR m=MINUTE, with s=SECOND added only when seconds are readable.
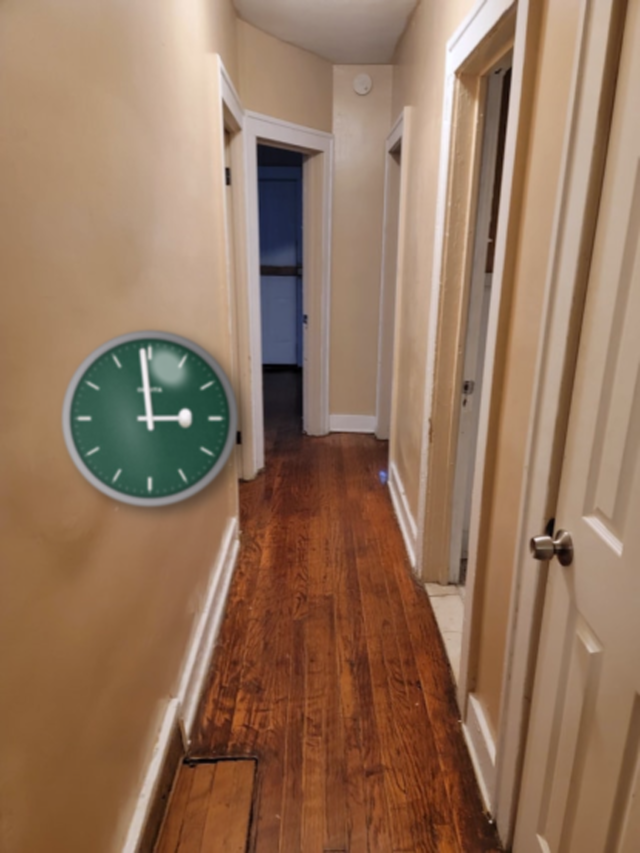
h=2 m=59
